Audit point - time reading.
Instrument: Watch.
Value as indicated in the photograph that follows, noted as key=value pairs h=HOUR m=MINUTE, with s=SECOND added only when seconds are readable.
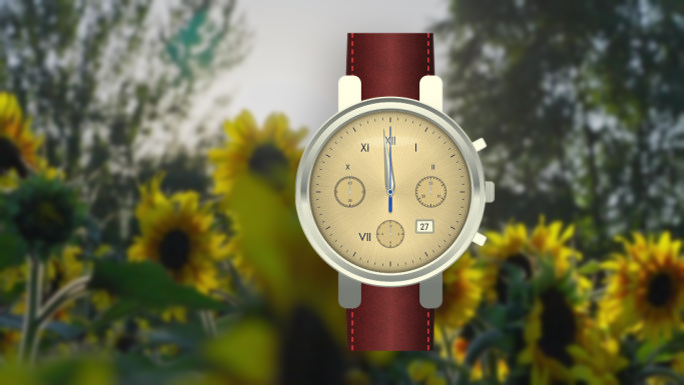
h=11 m=59
